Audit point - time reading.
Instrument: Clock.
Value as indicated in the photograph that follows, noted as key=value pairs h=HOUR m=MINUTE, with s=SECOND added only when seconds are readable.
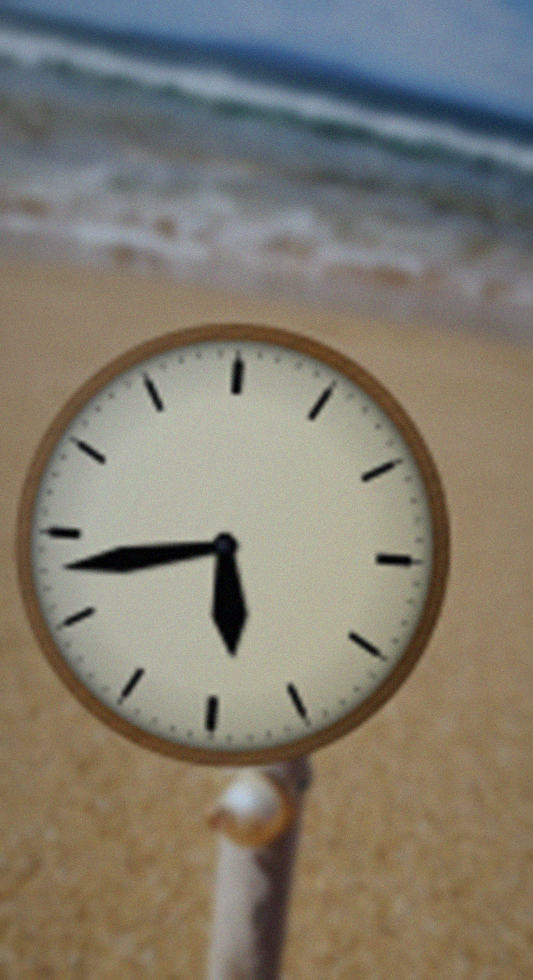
h=5 m=43
